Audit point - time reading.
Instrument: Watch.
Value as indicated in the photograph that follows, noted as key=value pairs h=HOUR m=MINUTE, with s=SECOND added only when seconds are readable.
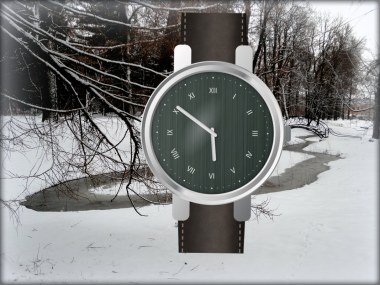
h=5 m=51
